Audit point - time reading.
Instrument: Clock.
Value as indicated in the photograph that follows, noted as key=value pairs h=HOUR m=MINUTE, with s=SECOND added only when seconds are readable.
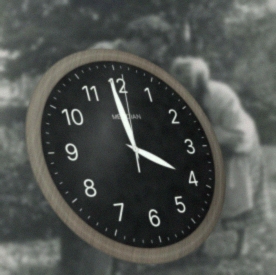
h=3 m=59 s=1
